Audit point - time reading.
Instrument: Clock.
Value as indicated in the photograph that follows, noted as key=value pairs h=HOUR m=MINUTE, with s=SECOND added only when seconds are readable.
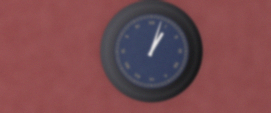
h=1 m=3
